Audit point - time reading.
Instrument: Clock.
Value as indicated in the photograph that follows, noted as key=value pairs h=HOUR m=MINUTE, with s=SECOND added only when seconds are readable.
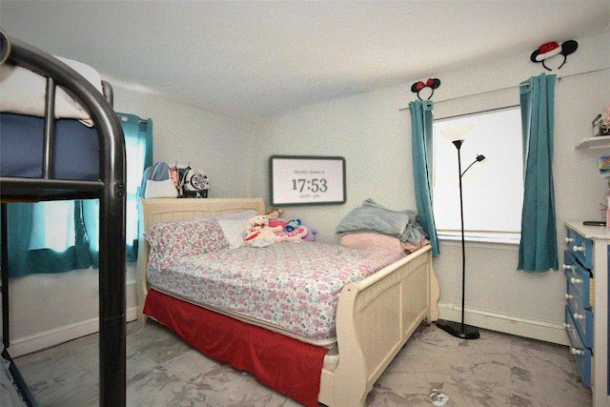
h=17 m=53
